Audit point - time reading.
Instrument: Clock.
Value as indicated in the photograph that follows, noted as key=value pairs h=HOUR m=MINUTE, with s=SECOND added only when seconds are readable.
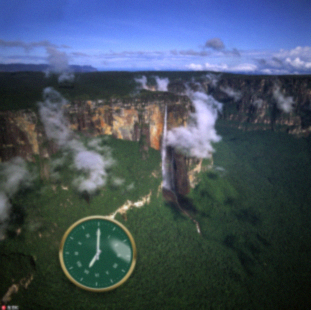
h=7 m=0
